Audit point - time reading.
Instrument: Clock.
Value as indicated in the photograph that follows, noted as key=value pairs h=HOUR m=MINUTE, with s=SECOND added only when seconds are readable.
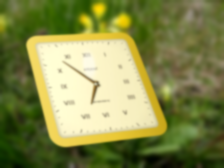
h=6 m=53
